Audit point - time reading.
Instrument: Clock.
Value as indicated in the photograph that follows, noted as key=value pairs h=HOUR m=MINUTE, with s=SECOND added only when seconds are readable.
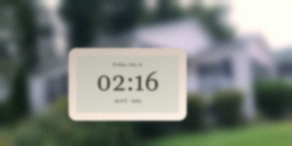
h=2 m=16
